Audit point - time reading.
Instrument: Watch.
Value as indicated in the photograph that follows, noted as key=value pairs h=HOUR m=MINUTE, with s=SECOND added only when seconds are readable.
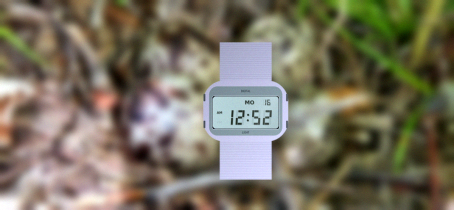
h=12 m=52
